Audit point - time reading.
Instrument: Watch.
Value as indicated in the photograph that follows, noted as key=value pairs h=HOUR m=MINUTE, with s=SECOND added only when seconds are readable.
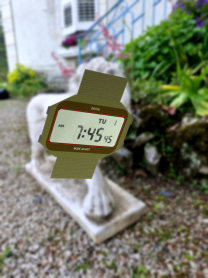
h=7 m=45 s=45
